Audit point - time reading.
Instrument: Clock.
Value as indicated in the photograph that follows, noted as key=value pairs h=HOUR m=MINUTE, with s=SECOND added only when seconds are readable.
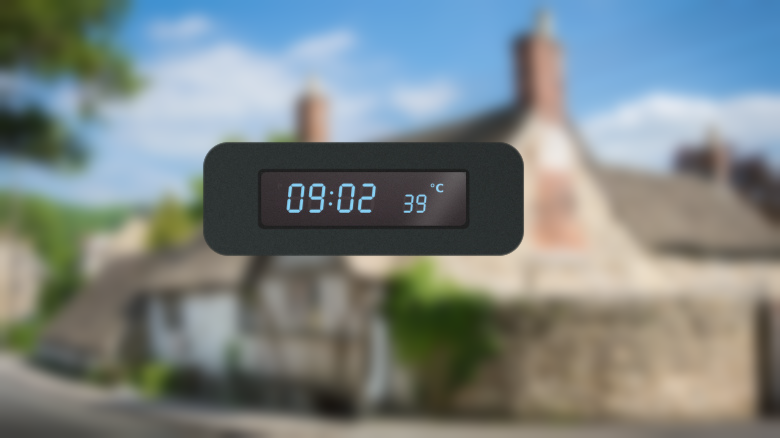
h=9 m=2
